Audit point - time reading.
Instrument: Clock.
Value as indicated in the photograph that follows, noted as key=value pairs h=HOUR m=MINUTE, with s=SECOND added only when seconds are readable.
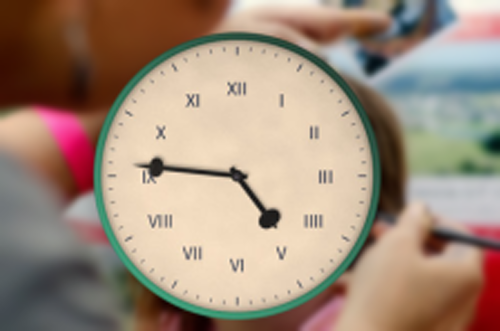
h=4 m=46
